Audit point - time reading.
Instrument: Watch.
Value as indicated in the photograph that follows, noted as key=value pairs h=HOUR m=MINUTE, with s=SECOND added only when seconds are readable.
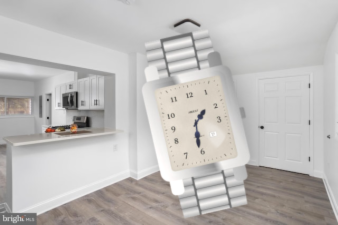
h=1 m=31
